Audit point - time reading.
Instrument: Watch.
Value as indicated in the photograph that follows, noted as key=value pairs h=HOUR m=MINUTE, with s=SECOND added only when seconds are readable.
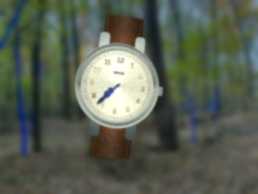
h=7 m=37
